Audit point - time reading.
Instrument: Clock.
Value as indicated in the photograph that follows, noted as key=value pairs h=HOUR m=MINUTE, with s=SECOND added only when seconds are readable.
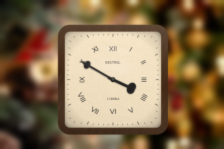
h=3 m=50
